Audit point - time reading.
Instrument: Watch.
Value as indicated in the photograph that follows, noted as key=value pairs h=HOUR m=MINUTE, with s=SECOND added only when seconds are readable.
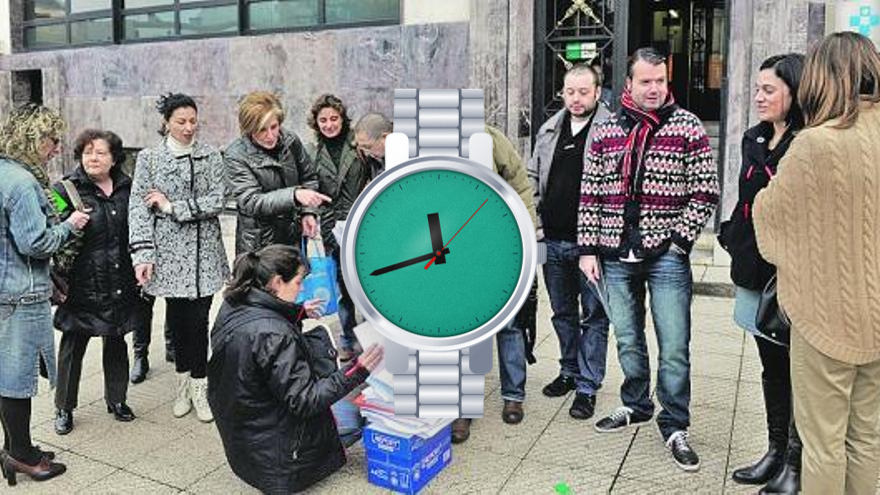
h=11 m=42 s=7
